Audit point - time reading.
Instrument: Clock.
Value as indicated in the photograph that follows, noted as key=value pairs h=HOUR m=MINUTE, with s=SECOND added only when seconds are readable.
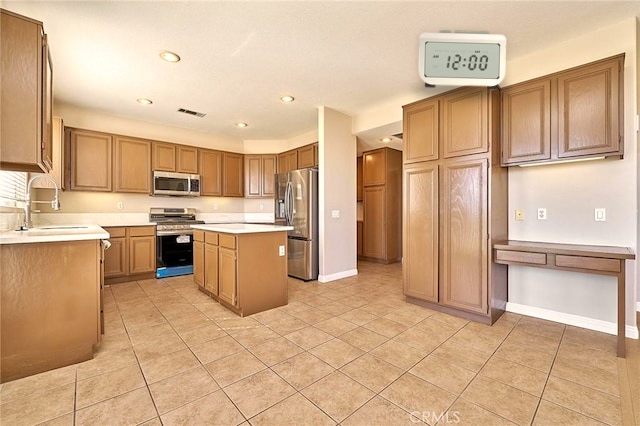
h=12 m=0
